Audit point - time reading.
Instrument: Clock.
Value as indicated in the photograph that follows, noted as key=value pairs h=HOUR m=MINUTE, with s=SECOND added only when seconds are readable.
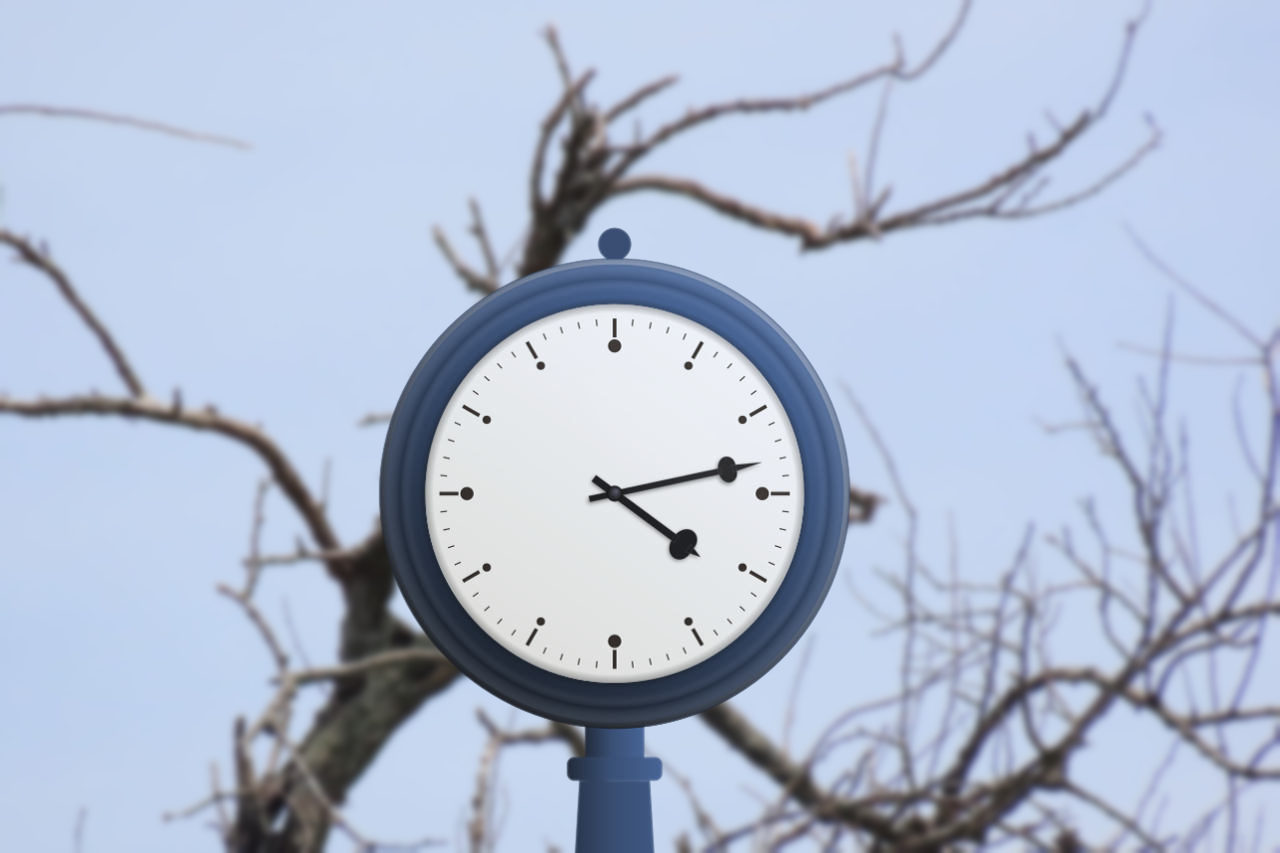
h=4 m=13
